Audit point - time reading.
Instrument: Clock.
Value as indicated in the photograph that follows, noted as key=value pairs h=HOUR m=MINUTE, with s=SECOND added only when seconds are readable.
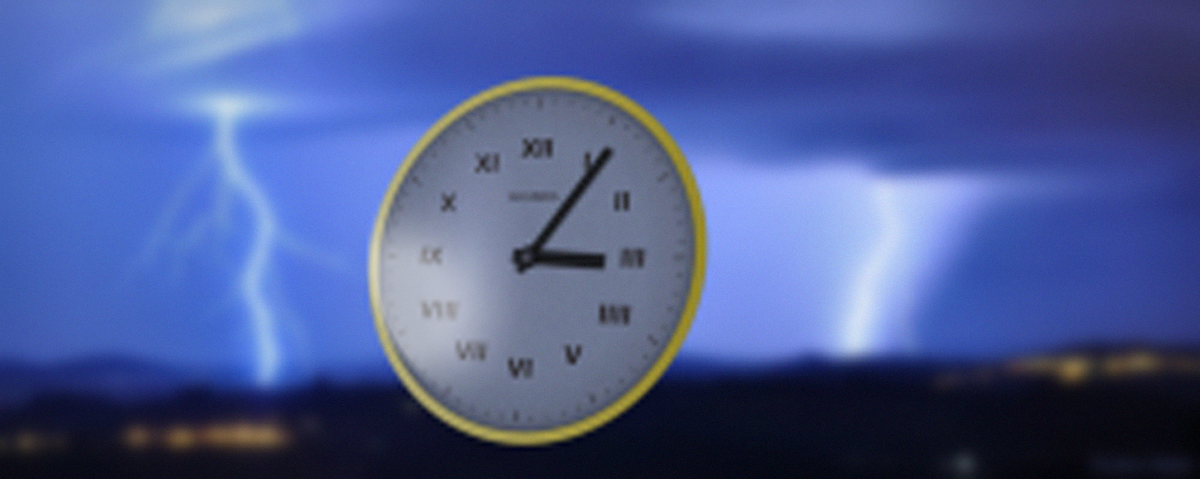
h=3 m=6
